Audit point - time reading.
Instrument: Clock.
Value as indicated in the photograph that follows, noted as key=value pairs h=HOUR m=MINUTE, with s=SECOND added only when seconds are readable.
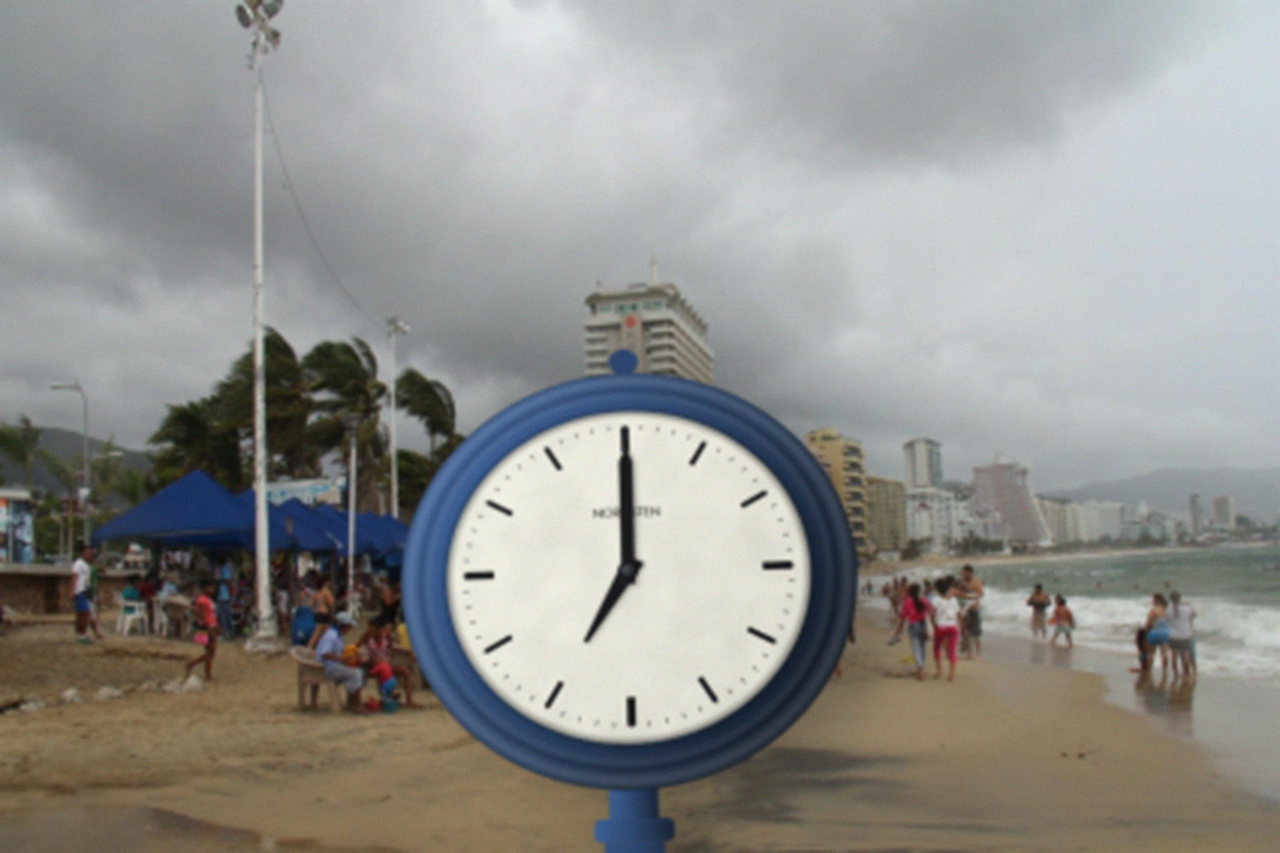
h=7 m=0
